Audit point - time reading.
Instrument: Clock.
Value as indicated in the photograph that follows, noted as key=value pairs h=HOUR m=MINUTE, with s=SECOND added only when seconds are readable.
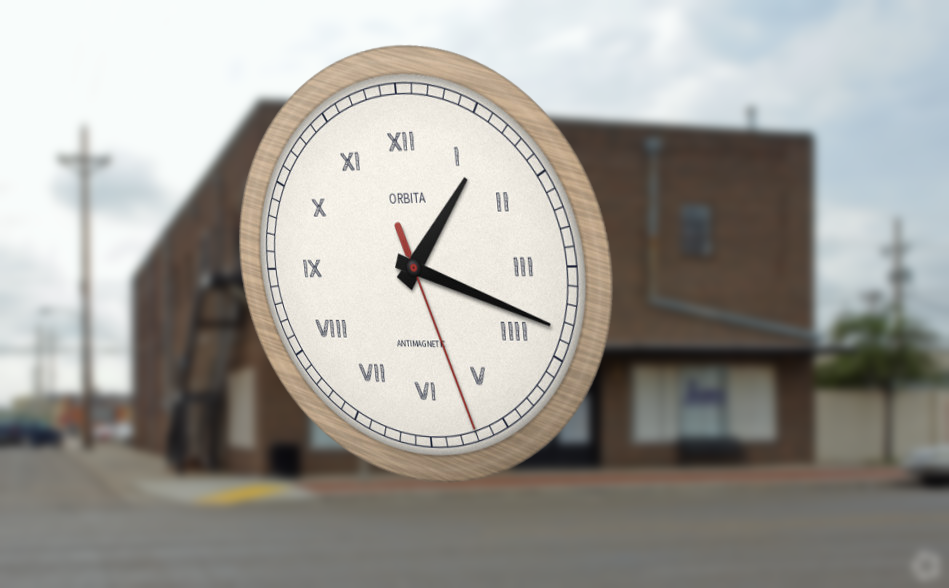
h=1 m=18 s=27
